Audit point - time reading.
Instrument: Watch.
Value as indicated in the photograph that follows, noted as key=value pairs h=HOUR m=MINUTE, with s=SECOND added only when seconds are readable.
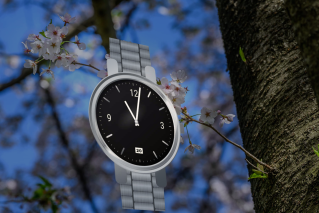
h=11 m=2
